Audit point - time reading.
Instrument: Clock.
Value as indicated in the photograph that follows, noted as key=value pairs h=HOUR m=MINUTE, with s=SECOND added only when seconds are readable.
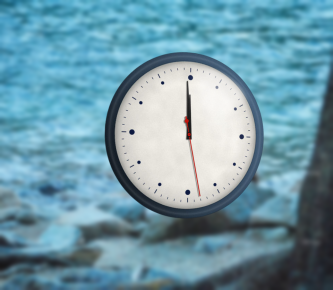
h=11 m=59 s=28
